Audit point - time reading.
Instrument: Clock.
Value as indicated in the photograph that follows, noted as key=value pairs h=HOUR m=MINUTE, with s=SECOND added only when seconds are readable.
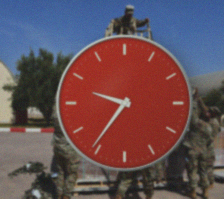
h=9 m=36
